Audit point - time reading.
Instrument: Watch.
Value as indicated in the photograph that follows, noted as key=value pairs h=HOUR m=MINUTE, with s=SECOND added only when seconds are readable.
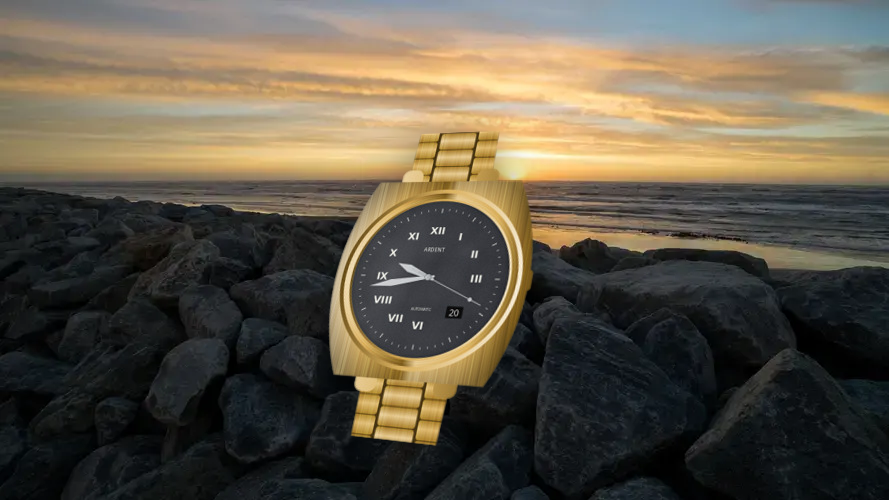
h=9 m=43 s=19
